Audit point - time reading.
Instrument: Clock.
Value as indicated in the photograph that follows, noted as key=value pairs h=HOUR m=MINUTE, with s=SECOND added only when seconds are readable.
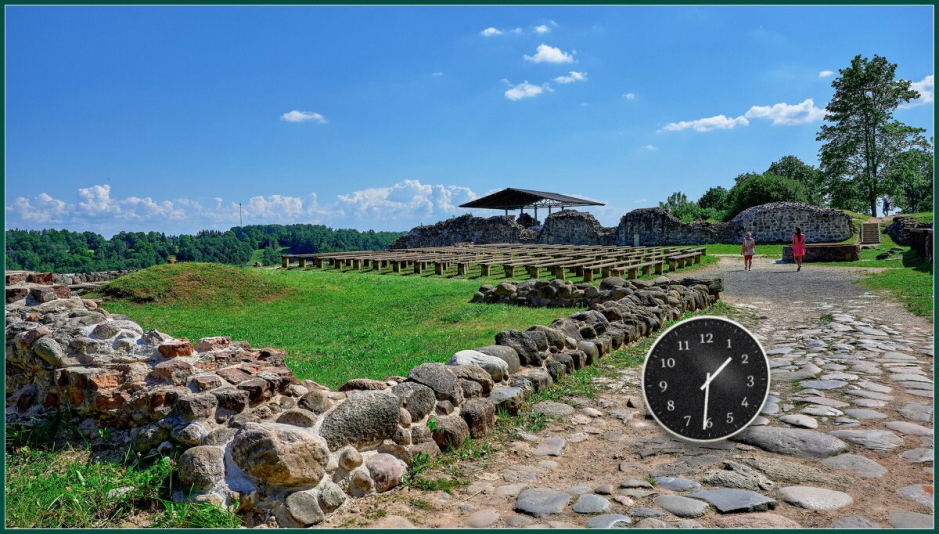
h=1 m=31
